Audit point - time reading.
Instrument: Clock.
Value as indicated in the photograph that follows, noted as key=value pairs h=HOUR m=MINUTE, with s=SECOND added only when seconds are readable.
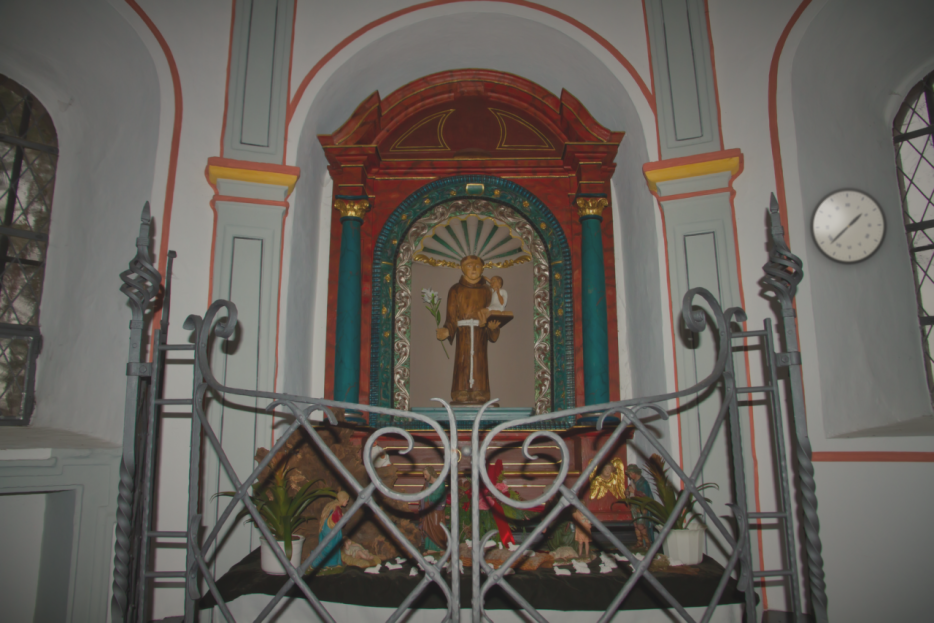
h=1 m=38
